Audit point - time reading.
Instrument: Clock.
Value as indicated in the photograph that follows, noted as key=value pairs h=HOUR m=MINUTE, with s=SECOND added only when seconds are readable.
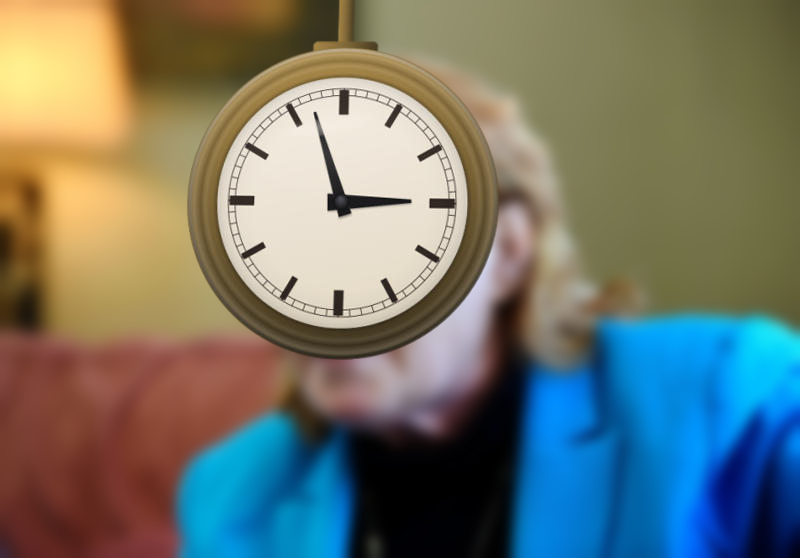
h=2 m=57
